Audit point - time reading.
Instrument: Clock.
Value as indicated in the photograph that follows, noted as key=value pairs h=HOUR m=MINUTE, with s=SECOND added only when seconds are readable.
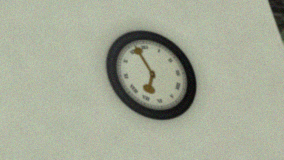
h=6 m=57
